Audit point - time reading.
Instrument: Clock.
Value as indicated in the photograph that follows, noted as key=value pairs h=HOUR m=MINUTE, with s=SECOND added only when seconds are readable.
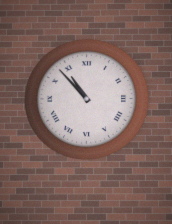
h=10 m=53
